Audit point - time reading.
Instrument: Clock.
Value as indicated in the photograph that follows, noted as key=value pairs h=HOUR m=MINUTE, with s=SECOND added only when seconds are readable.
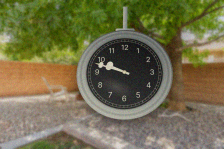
h=9 m=48
